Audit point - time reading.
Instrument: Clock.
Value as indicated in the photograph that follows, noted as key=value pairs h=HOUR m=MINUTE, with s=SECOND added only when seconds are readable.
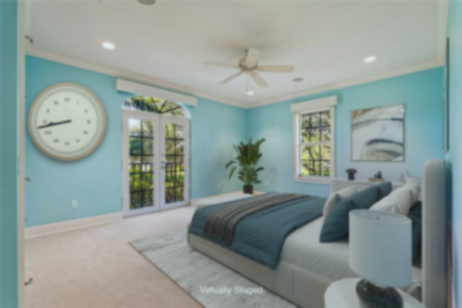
h=8 m=43
